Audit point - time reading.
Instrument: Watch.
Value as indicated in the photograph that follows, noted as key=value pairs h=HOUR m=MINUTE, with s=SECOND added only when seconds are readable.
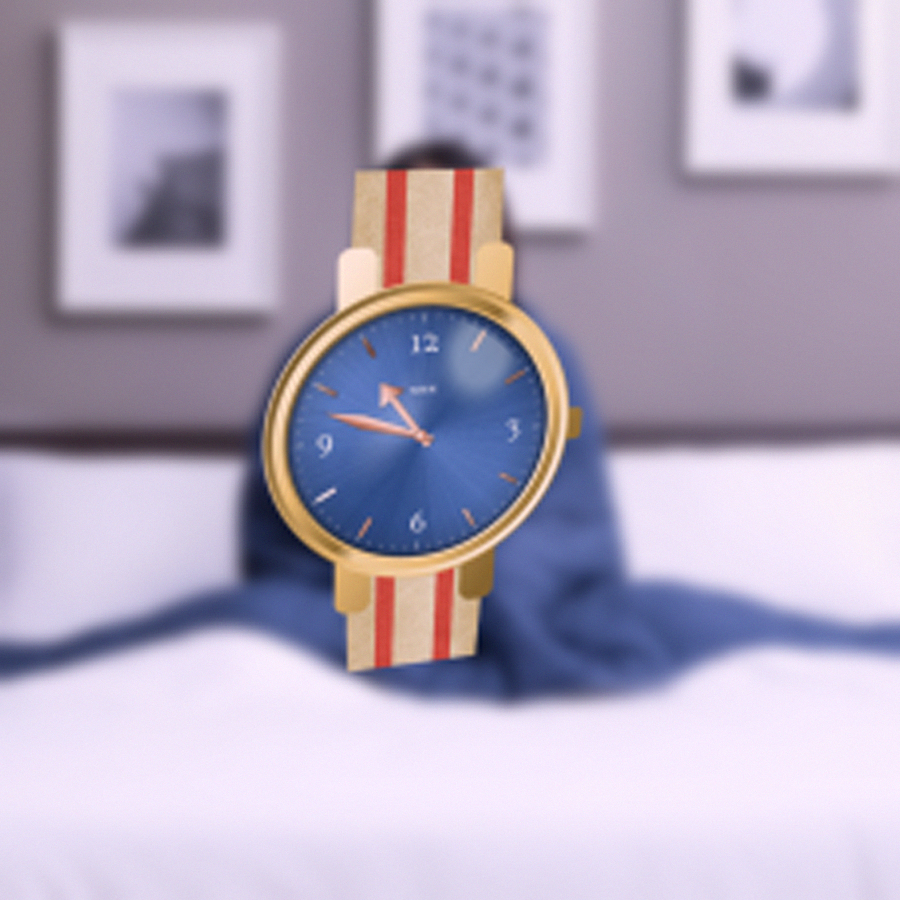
h=10 m=48
